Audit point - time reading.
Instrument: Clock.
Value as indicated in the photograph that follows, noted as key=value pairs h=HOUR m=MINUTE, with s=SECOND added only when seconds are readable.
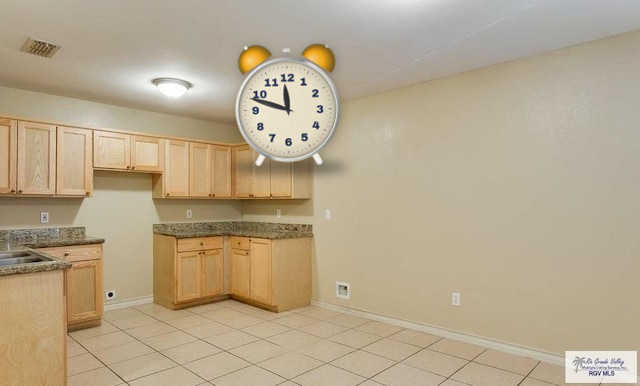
h=11 m=48
